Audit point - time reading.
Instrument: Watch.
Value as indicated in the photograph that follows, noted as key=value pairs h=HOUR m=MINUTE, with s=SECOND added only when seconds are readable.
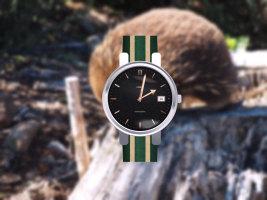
h=2 m=2
